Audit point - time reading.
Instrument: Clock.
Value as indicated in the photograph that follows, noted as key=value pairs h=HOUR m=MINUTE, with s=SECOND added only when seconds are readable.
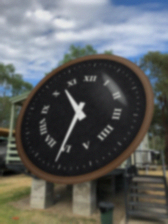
h=10 m=31
